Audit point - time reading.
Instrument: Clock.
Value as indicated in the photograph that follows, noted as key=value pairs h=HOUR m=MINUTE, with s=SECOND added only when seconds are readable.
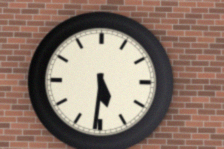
h=5 m=31
